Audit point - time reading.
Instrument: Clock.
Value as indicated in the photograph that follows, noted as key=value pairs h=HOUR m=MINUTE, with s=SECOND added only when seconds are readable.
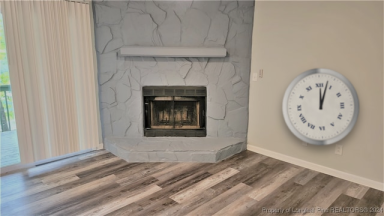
h=12 m=3
